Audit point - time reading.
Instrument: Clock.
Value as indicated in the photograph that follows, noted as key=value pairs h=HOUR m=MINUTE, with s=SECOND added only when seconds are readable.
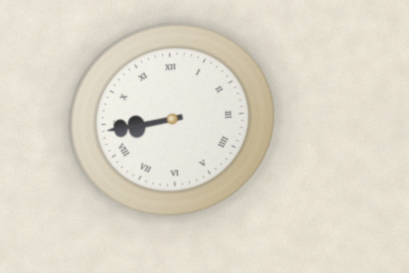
h=8 m=44
